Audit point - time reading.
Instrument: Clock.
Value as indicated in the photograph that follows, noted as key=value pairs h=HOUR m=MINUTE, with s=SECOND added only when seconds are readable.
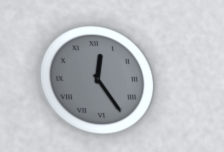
h=12 m=25
